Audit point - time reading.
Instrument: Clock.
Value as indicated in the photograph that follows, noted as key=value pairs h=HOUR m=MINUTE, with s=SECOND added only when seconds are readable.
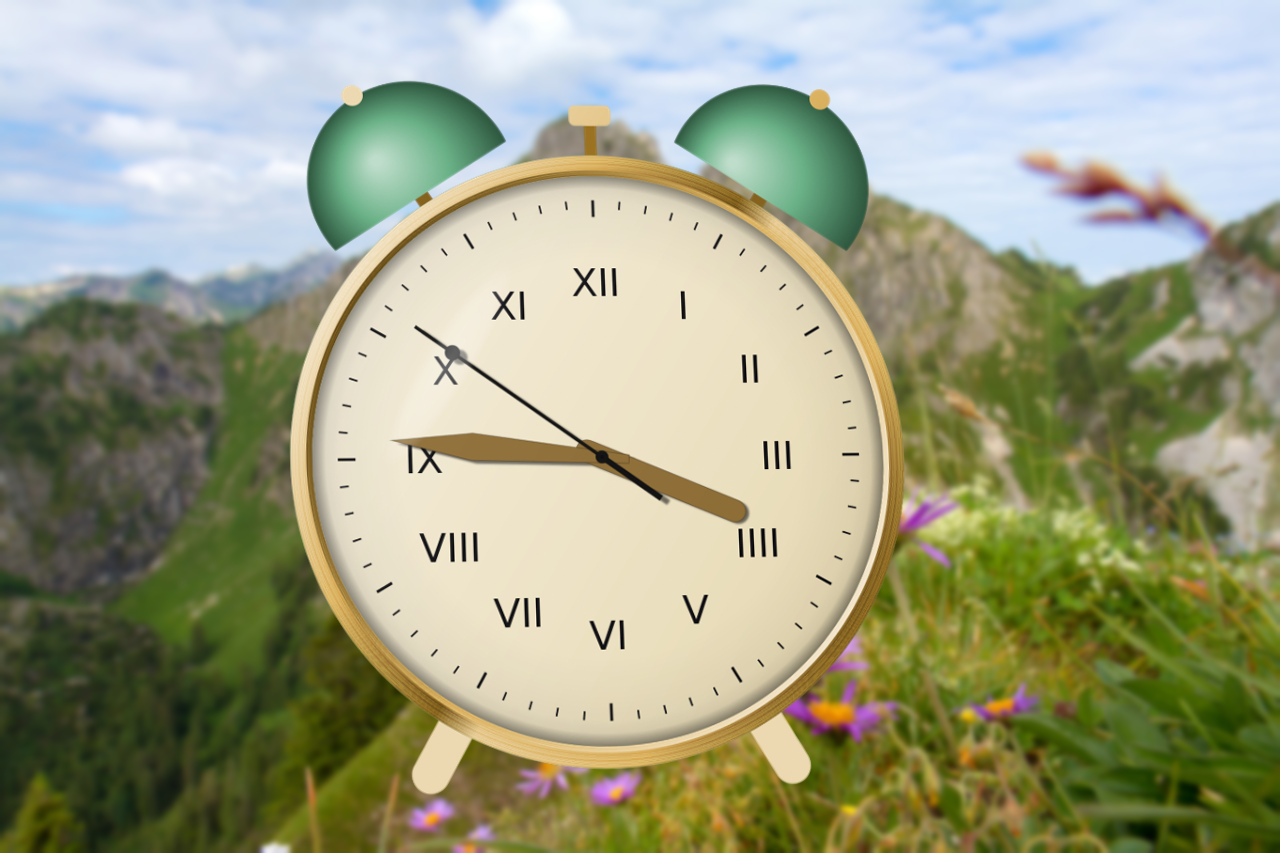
h=3 m=45 s=51
